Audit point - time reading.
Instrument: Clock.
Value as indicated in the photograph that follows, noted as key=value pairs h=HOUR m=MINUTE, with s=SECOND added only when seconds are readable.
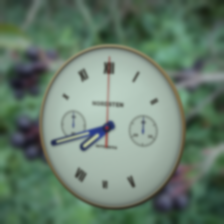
h=7 m=42
